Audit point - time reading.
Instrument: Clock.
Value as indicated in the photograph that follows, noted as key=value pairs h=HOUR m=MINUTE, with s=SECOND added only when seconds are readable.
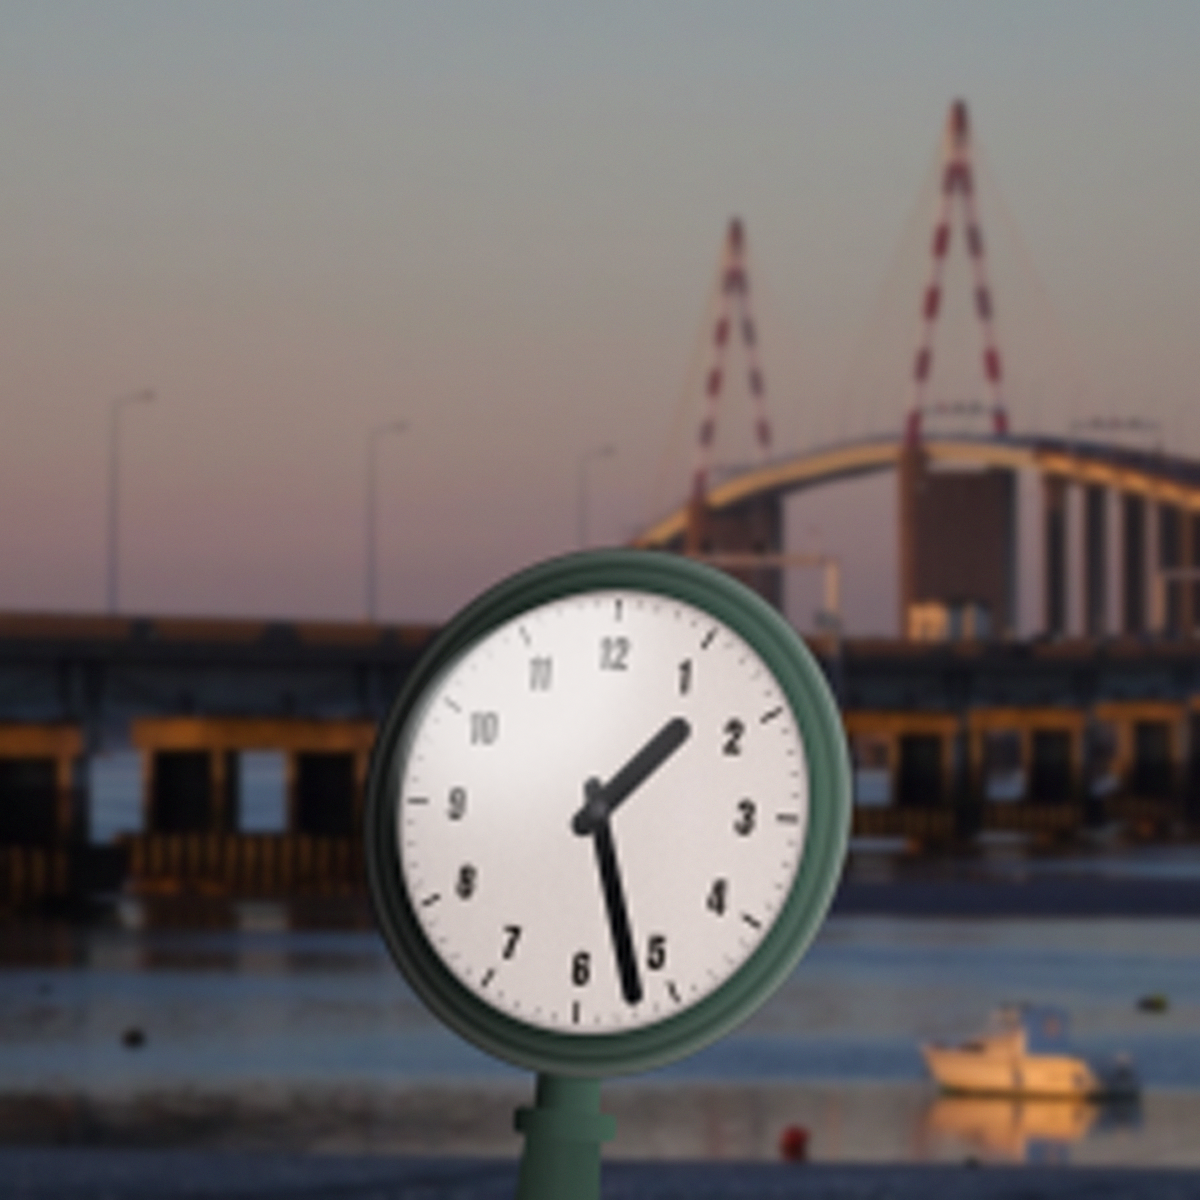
h=1 m=27
